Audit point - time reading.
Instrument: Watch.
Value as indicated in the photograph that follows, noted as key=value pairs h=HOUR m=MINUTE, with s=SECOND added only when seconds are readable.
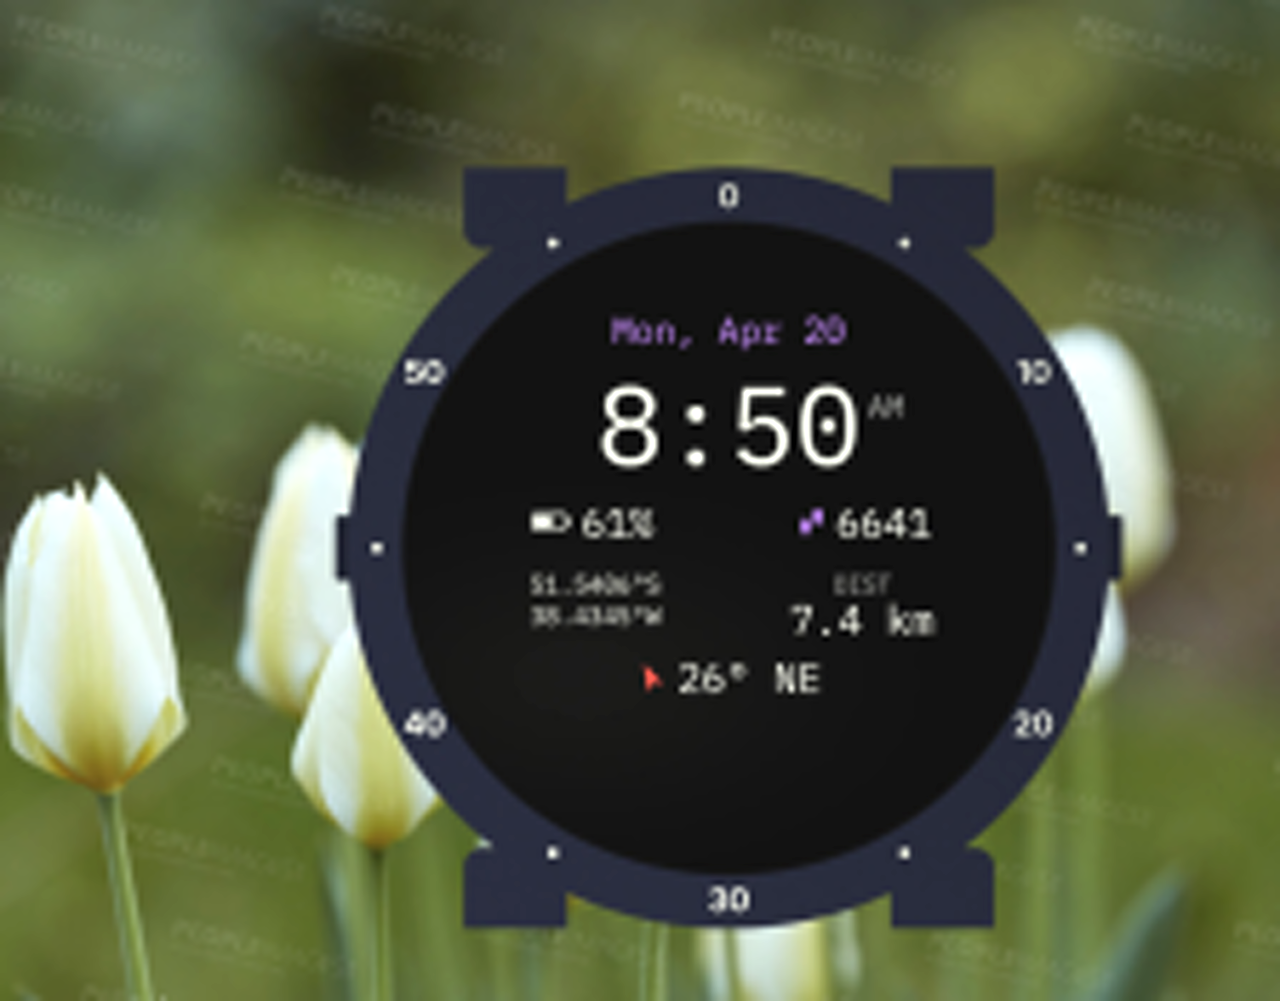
h=8 m=50
